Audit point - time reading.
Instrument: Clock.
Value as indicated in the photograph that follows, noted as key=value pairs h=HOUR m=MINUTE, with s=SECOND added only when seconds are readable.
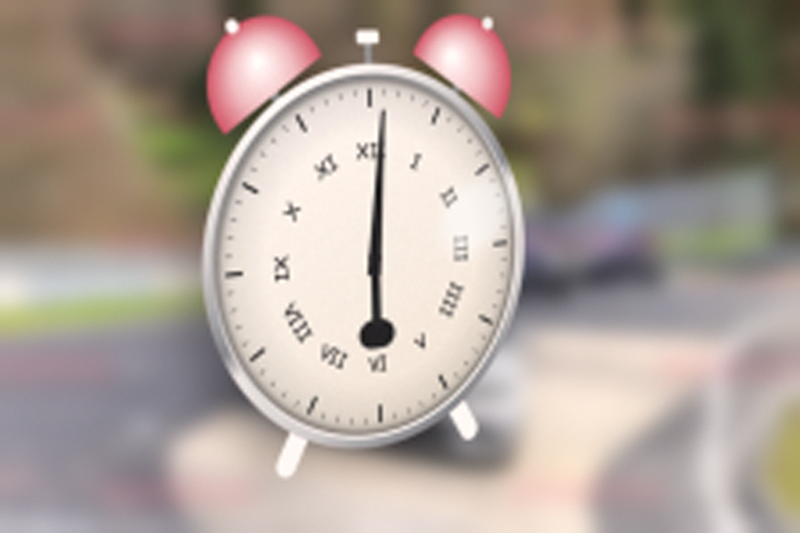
h=6 m=1
